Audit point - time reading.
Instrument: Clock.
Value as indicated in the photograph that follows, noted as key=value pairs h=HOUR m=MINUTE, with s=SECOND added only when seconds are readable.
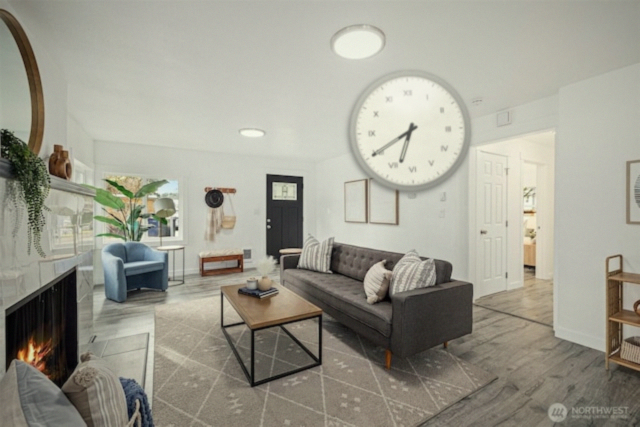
h=6 m=40
